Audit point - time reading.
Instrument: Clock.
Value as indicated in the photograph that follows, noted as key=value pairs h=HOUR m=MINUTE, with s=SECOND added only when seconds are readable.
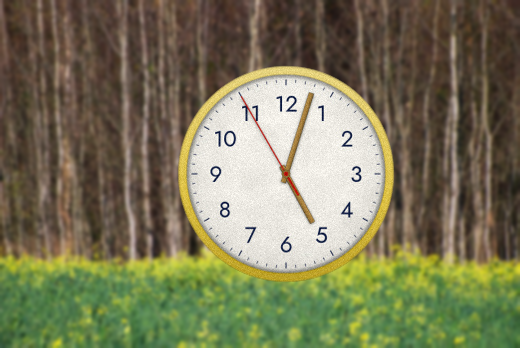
h=5 m=2 s=55
